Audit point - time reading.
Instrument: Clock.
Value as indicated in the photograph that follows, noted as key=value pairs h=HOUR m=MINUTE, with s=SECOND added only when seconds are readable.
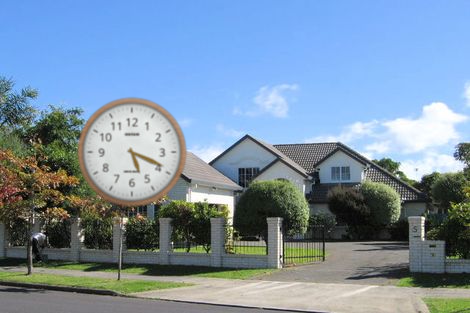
h=5 m=19
